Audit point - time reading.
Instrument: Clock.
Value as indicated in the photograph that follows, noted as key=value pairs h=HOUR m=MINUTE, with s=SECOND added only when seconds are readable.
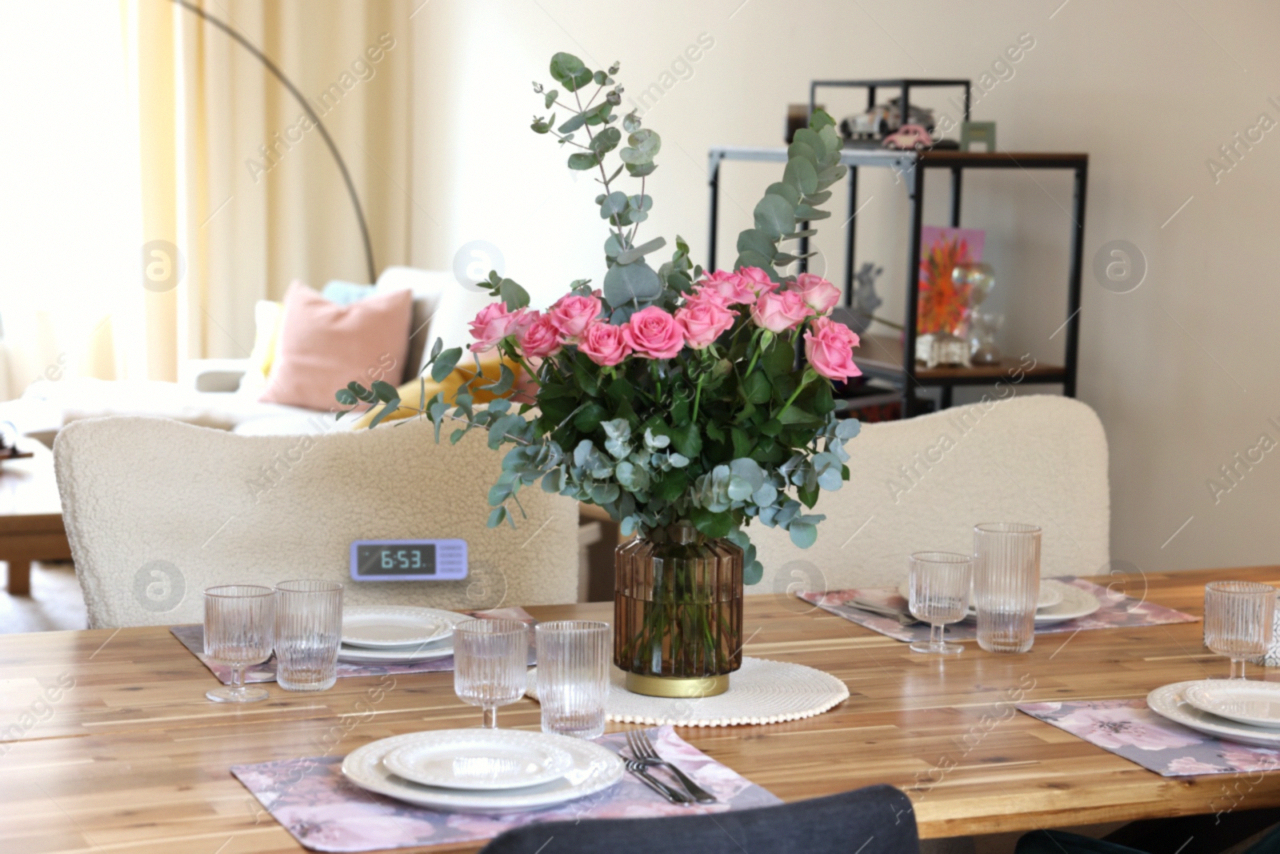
h=6 m=53
